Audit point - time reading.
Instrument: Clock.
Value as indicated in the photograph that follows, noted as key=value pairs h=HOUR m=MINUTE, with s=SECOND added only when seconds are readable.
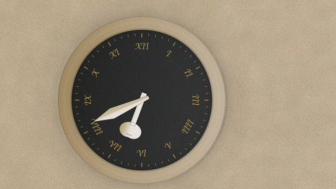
h=6 m=41
